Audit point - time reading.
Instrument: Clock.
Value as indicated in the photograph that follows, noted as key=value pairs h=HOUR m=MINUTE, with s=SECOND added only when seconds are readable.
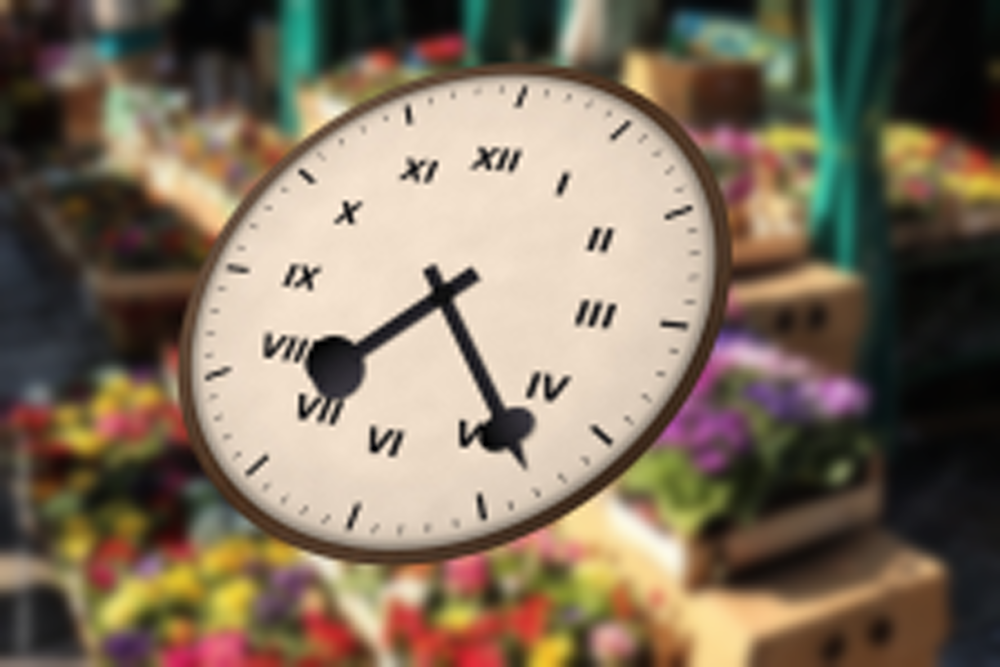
h=7 m=23
